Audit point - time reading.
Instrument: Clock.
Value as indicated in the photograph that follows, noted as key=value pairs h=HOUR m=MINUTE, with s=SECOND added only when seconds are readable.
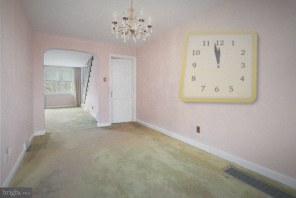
h=11 m=58
